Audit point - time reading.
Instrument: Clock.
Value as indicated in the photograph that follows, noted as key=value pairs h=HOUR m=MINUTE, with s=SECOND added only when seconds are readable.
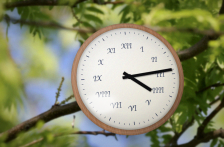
h=4 m=14
